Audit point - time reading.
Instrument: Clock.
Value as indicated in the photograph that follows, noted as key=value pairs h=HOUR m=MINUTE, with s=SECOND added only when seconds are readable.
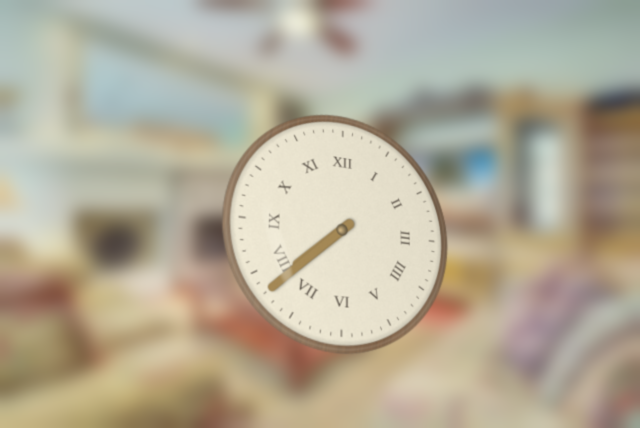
h=7 m=38
